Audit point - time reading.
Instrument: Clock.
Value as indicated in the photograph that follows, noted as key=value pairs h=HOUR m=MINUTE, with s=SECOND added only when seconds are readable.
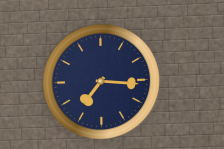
h=7 m=16
